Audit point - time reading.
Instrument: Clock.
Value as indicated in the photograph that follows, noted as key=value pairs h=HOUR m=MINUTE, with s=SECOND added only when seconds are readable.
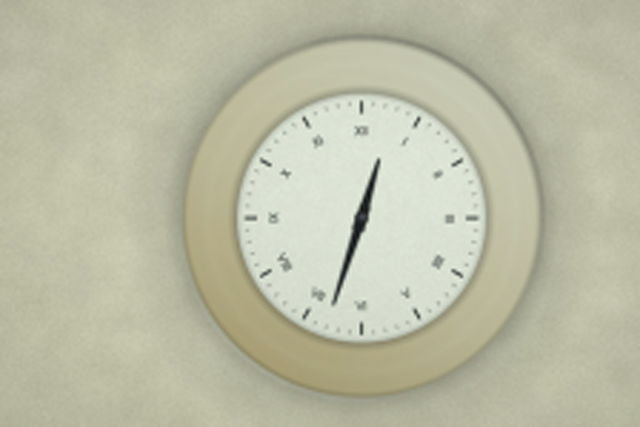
h=12 m=33
